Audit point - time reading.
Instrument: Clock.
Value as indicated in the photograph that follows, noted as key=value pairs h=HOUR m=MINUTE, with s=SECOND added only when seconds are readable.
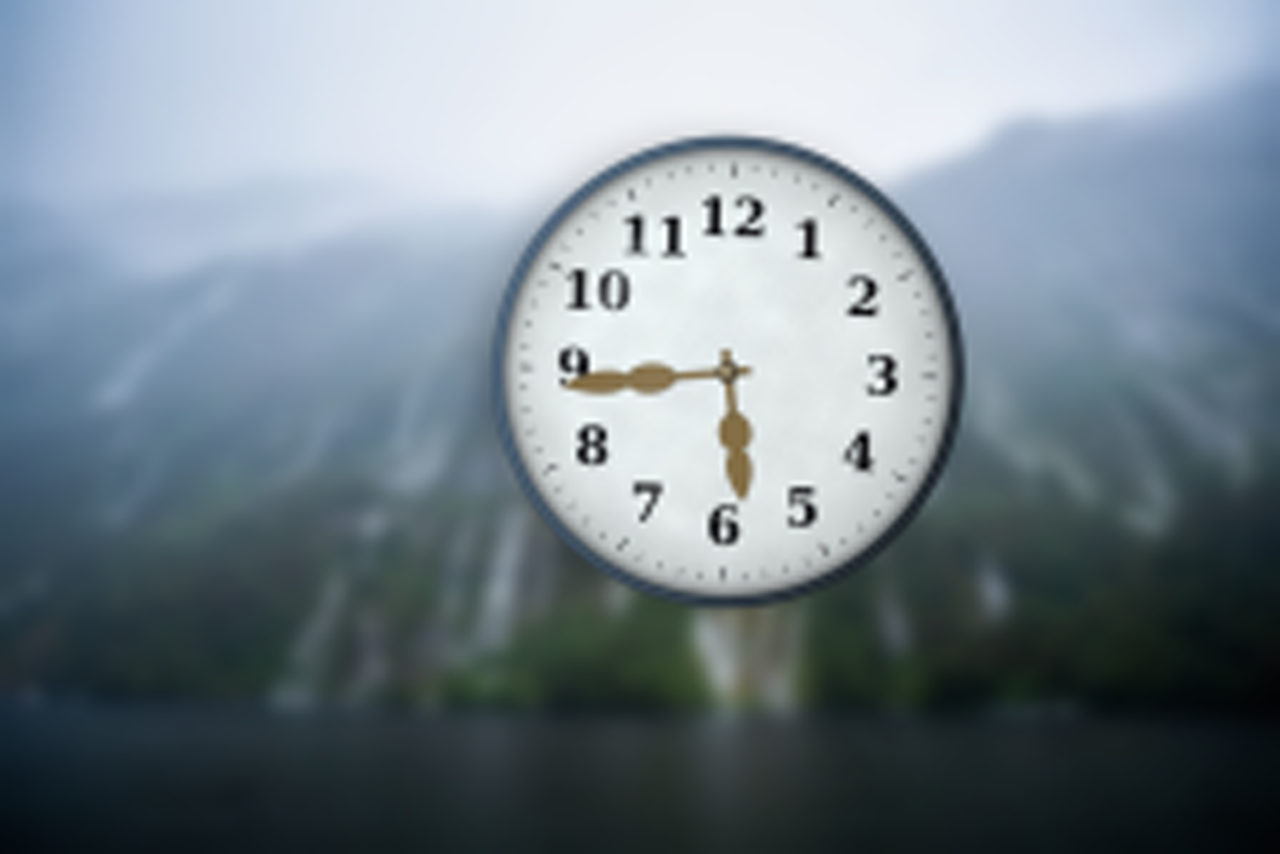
h=5 m=44
